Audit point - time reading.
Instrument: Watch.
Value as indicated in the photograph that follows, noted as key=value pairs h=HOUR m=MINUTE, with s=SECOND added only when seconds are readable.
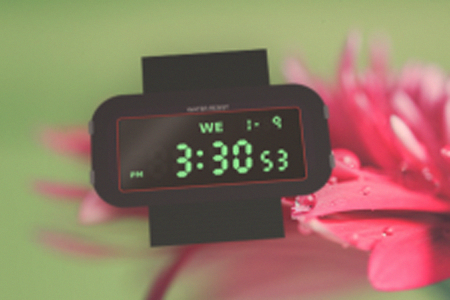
h=3 m=30 s=53
